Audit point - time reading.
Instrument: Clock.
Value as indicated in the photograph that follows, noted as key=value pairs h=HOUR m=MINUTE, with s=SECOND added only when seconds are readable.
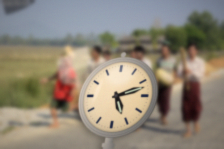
h=5 m=12
